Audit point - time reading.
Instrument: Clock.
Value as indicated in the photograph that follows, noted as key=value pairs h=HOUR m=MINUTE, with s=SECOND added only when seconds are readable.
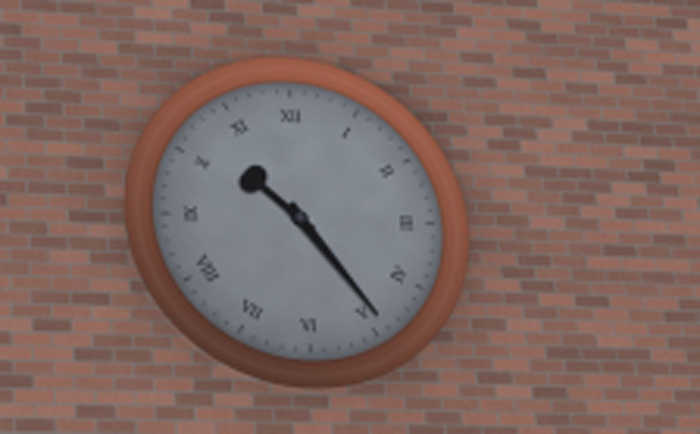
h=10 m=24
